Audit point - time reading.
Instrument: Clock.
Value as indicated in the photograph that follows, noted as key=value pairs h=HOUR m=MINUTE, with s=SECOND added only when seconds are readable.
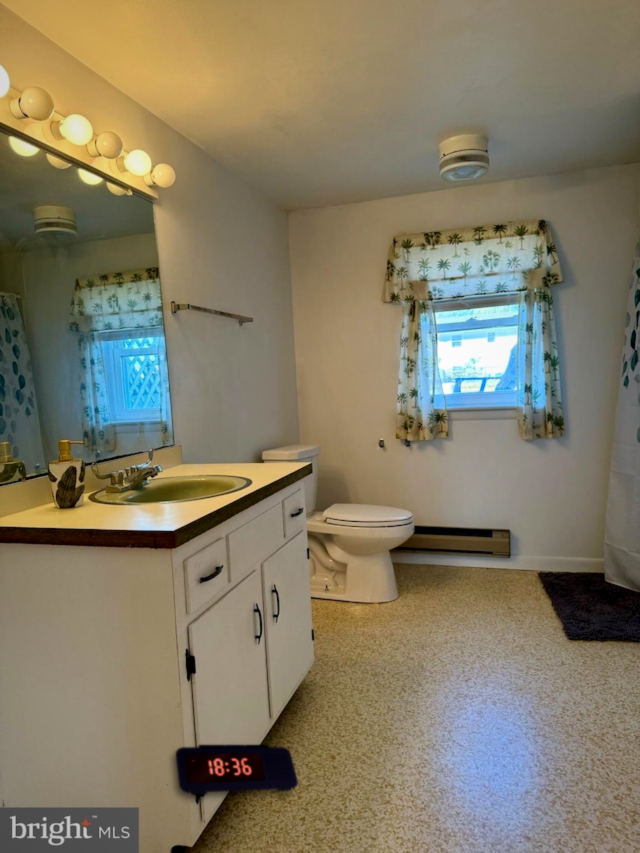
h=18 m=36
